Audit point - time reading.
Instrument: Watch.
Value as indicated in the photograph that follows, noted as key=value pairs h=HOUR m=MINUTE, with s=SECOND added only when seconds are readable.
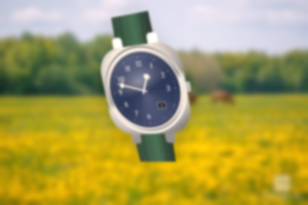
h=12 m=48
